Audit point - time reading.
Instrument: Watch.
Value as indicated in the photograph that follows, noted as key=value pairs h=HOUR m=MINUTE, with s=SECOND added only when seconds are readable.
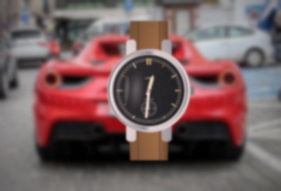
h=12 m=31
